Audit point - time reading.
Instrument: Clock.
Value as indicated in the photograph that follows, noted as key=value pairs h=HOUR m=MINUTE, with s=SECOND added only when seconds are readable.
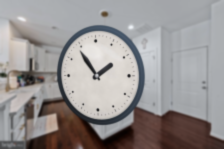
h=1 m=54
